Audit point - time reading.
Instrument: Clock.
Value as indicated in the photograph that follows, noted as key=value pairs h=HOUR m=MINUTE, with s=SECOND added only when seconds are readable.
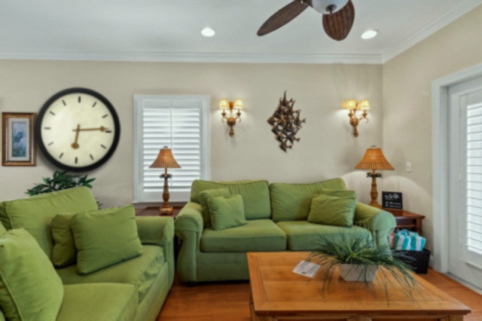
h=6 m=14
